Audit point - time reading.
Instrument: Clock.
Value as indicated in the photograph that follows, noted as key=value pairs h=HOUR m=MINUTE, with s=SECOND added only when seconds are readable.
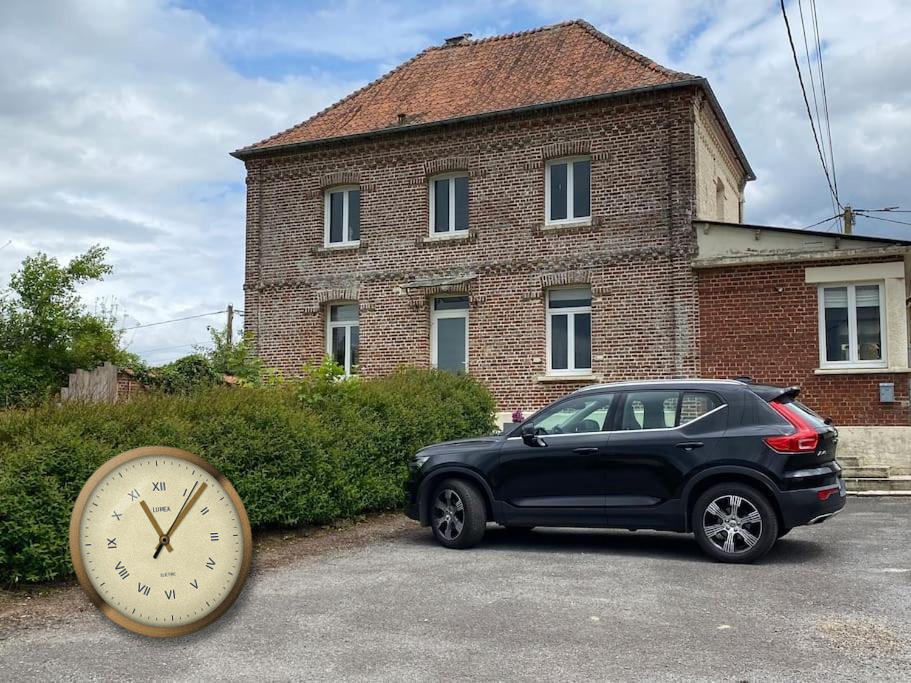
h=11 m=7 s=6
